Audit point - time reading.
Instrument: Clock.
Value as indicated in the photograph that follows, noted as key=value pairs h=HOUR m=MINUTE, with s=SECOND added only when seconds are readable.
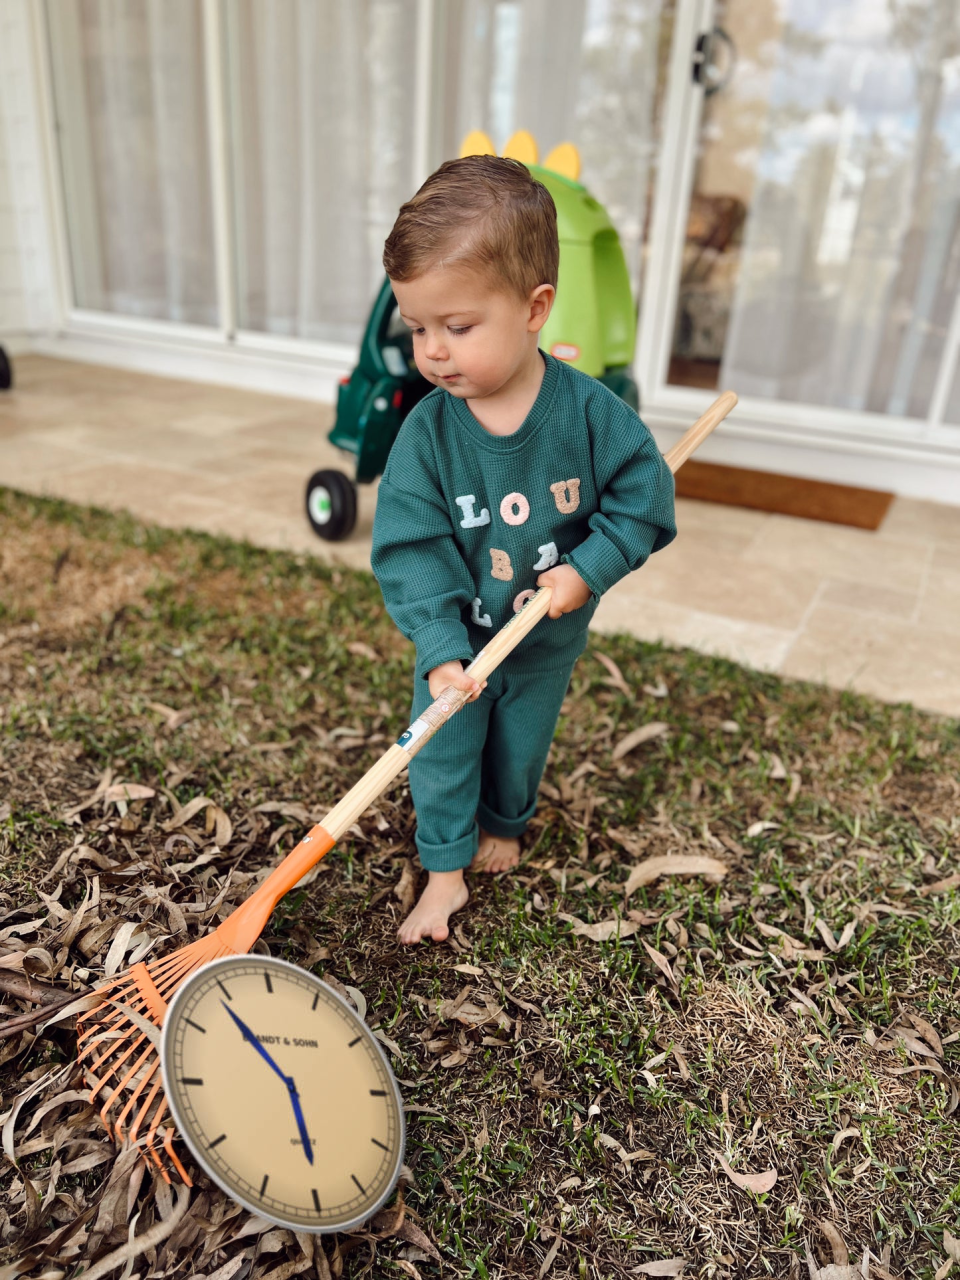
h=5 m=54
